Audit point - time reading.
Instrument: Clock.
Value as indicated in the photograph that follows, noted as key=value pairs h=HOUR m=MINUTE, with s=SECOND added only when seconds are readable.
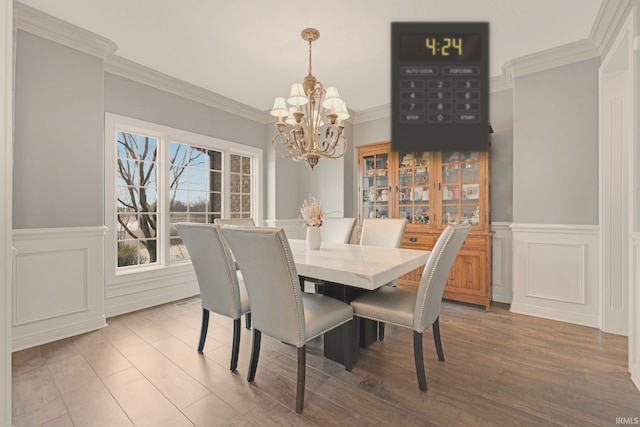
h=4 m=24
